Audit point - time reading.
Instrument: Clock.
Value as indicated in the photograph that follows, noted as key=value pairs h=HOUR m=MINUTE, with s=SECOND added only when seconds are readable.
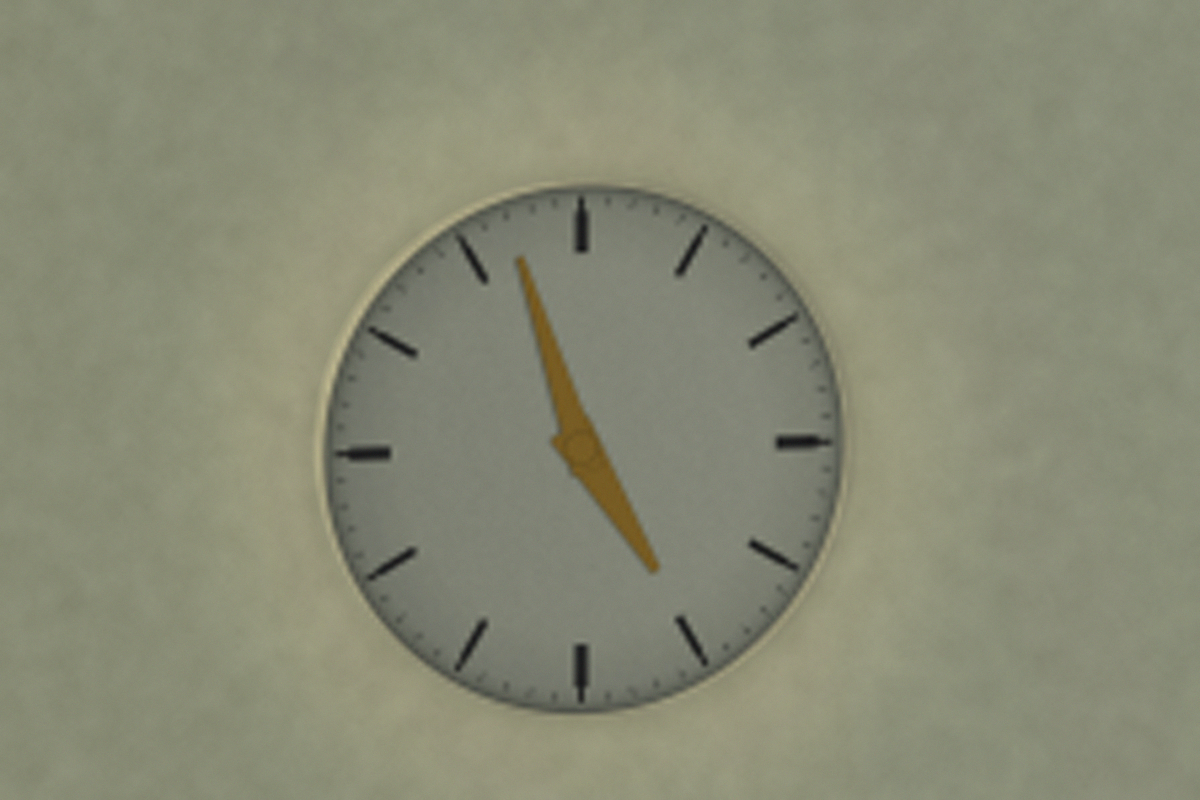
h=4 m=57
